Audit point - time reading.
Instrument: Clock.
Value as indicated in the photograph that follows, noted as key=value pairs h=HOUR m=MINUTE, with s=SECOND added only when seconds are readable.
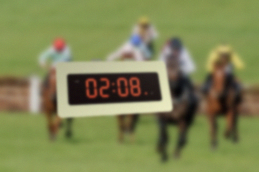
h=2 m=8
